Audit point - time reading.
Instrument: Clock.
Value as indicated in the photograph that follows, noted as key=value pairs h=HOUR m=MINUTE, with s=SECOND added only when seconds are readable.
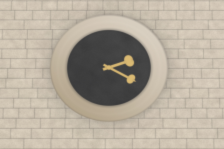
h=2 m=20
